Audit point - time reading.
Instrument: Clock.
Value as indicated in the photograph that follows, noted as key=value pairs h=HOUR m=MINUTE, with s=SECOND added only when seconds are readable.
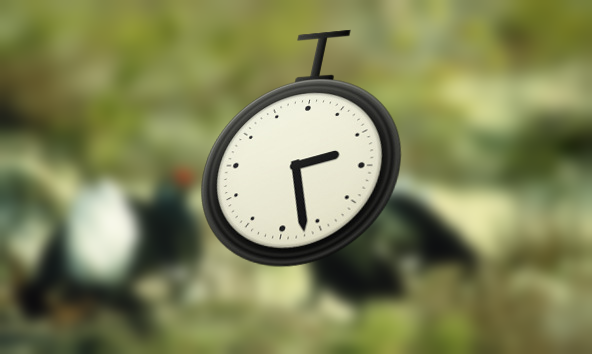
h=2 m=27
